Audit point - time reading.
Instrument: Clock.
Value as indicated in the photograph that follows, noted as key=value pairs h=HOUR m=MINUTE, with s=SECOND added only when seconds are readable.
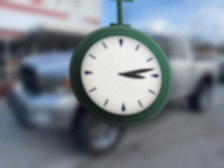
h=3 m=13
